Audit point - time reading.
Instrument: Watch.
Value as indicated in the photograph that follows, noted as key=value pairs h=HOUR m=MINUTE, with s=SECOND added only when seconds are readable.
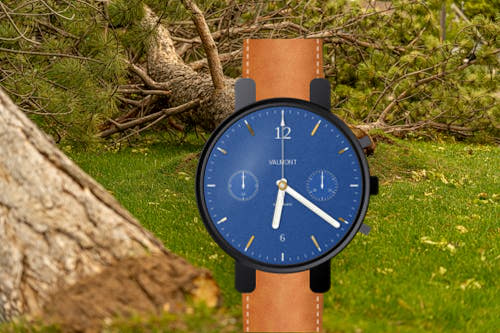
h=6 m=21
